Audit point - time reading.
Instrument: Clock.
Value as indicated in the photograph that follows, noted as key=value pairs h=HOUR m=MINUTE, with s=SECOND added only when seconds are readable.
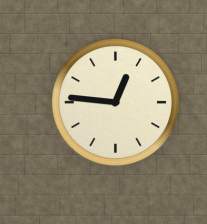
h=12 m=46
